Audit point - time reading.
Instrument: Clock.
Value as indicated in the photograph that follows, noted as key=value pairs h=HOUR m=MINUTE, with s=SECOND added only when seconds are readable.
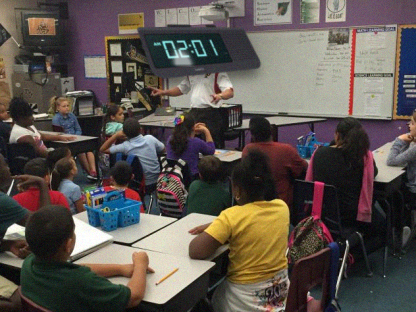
h=2 m=1
